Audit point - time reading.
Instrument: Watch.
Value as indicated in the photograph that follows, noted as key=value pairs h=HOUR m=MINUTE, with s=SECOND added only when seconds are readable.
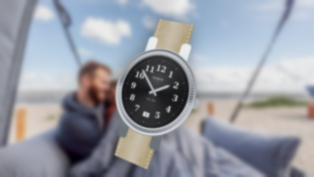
h=1 m=52
